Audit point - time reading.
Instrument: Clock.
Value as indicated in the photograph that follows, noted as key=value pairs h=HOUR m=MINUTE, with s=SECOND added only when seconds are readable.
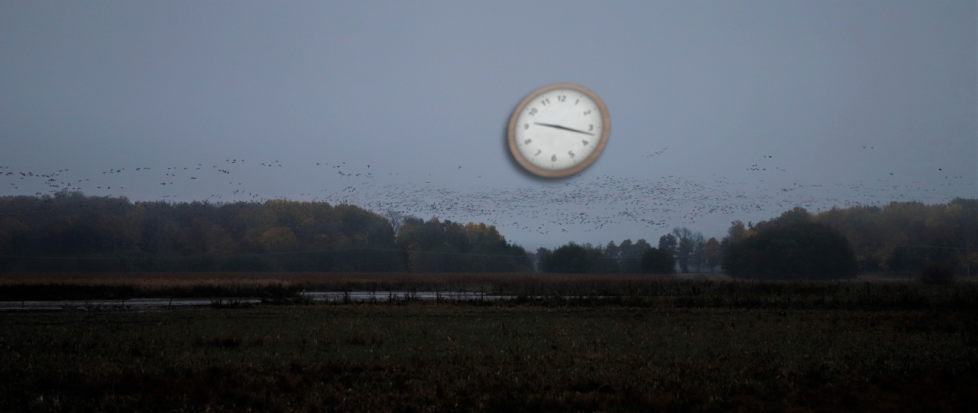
h=9 m=17
